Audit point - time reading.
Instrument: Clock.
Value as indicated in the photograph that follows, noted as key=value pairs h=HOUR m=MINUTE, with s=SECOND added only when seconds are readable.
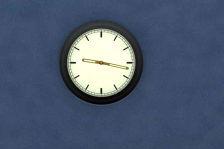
h=9 m=17
